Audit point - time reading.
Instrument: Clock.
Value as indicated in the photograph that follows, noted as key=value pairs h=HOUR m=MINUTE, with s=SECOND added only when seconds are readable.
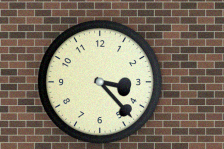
h=3 m=23
